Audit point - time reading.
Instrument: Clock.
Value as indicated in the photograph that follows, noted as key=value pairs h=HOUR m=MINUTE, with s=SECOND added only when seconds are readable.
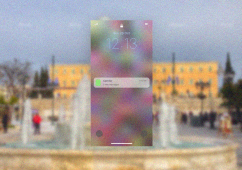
h=12 m=13
